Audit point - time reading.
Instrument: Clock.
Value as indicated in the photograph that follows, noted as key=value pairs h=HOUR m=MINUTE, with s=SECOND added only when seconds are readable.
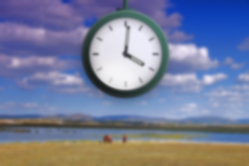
h=4 m=1
